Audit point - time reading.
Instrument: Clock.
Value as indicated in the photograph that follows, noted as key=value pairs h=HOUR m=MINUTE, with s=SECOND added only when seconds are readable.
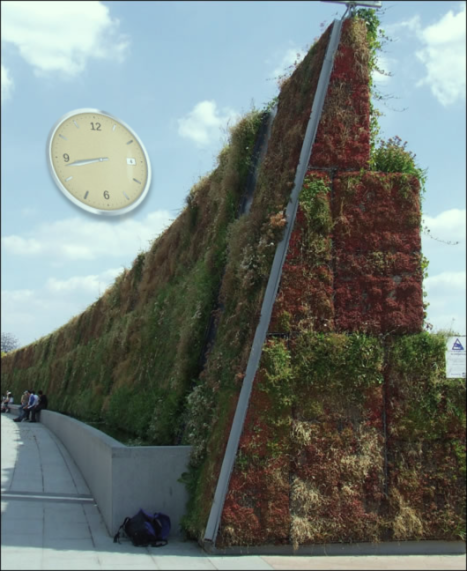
h=8 m=43
